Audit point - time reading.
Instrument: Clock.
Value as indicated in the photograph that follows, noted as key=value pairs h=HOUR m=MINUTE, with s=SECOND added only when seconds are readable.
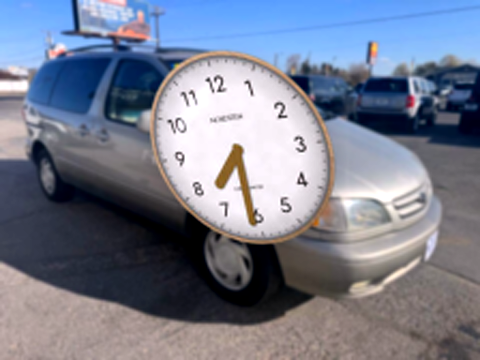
h=7 m=31
